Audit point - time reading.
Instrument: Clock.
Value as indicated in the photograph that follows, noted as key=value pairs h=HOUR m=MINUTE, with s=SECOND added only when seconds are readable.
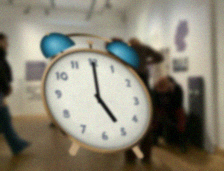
h=5 m=0
